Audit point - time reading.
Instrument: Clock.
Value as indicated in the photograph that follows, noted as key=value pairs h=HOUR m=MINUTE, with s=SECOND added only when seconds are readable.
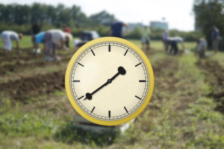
h=1 m=39
